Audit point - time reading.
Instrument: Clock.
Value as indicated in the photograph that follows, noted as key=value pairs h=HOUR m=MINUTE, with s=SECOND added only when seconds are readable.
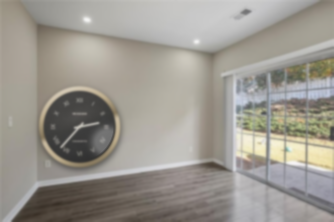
h=2 m=37
